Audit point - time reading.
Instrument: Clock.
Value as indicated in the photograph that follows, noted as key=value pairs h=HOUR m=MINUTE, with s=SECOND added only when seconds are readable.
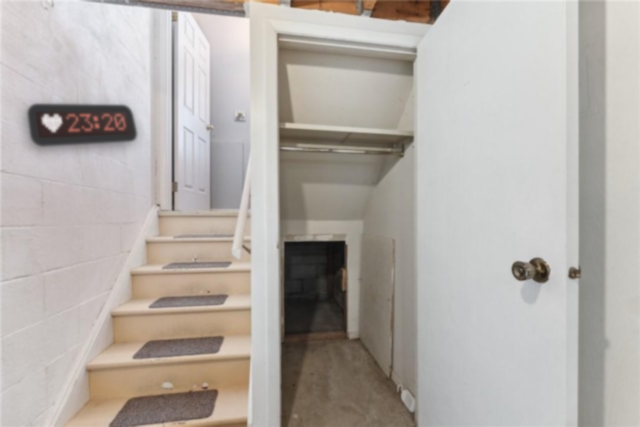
h=23 m=20
